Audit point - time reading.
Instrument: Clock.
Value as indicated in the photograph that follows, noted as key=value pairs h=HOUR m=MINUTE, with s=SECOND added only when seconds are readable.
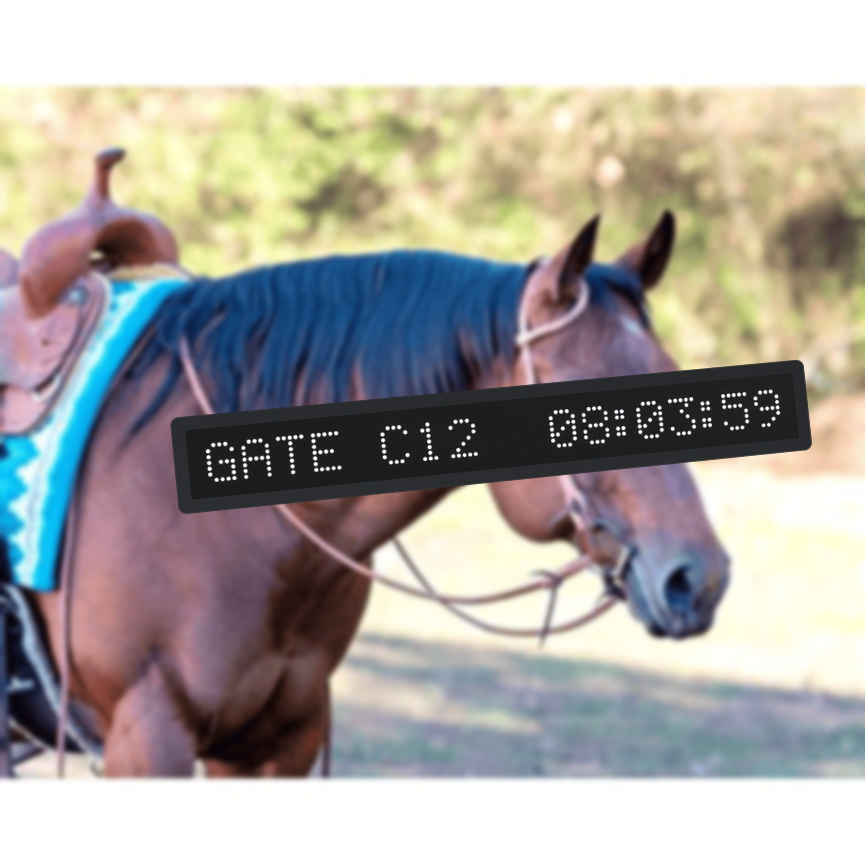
h=8 m=3 s=59
